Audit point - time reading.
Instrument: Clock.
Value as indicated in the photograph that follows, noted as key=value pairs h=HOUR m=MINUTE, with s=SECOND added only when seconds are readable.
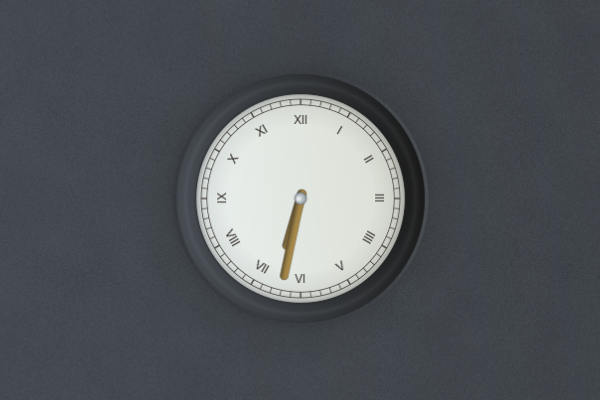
h=6 m=32
